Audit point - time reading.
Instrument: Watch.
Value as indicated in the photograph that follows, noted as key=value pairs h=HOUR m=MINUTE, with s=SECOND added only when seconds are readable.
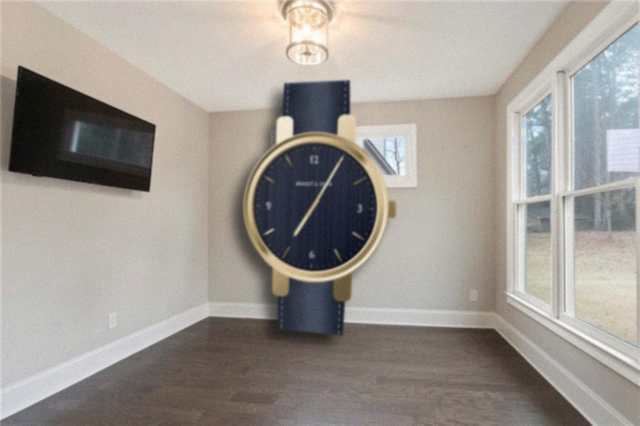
h=7 m=5
